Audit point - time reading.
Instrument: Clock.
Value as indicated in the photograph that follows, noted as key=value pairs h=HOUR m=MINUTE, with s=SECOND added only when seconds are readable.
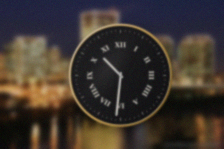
h=10 m=31
